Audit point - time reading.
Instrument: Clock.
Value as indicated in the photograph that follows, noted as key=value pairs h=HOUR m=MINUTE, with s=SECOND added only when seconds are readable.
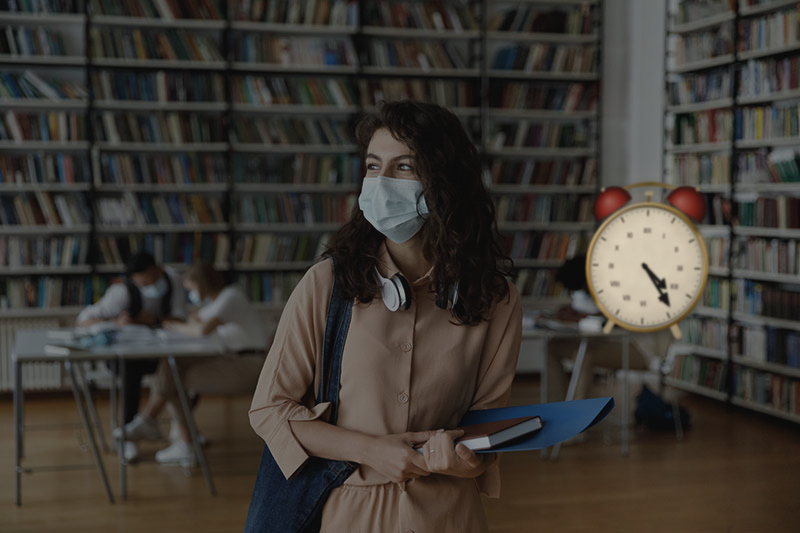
h=4 m=24
